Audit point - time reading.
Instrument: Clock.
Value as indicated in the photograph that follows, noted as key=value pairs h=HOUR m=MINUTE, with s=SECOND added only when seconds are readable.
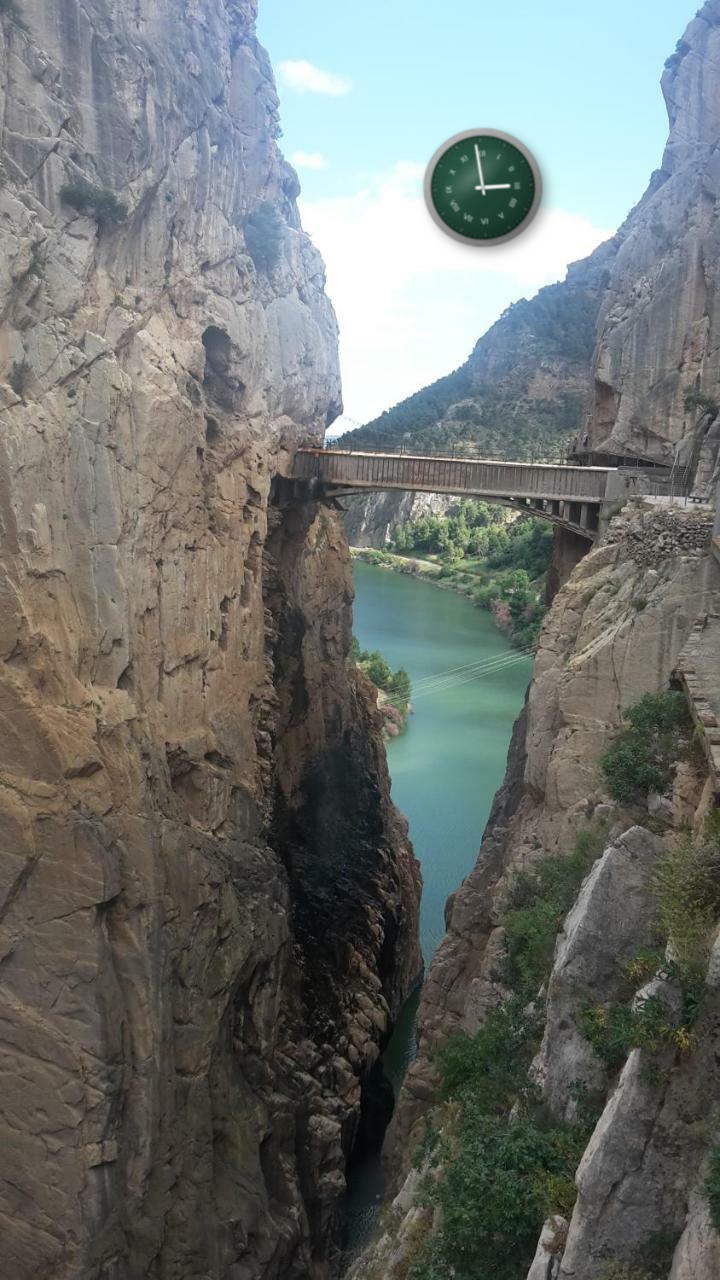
h=2 m=59
